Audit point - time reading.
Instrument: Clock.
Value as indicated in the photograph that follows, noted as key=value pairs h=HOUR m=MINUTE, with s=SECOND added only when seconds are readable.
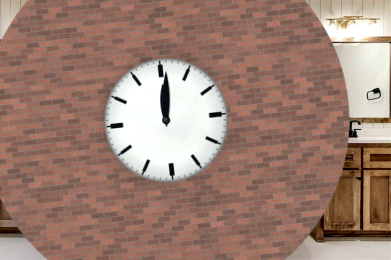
h=12 m=1
